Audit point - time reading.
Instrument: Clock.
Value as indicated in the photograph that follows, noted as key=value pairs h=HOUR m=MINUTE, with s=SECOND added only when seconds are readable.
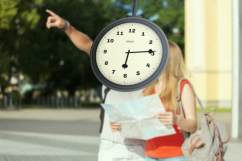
h=6 m=14
